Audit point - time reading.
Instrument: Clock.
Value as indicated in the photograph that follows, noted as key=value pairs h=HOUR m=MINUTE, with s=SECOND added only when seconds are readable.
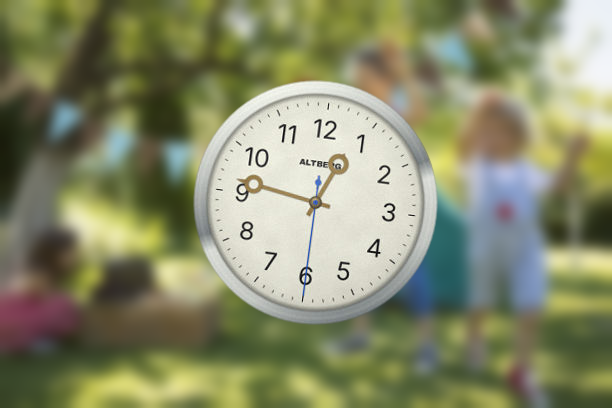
h=12 m=46 s=30
